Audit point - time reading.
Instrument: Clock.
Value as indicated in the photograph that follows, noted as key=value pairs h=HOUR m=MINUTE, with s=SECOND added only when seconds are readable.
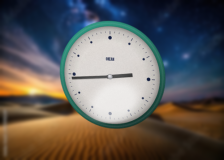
h=2 m=44
